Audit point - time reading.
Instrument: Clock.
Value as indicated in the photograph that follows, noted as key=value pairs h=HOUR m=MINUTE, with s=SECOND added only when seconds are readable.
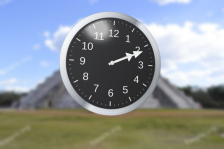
h=2 m=11
